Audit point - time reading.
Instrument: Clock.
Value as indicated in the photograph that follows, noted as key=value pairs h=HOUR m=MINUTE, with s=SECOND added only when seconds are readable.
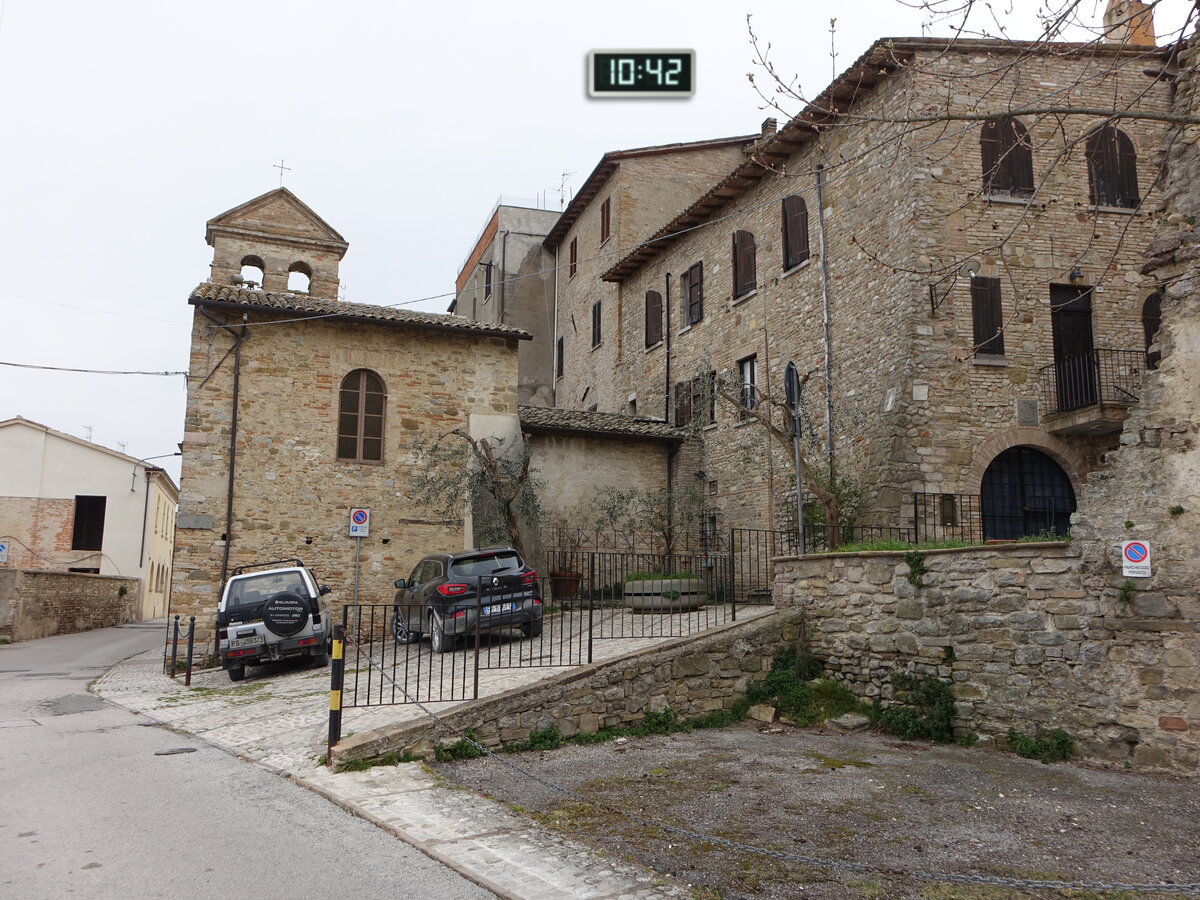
h=10 m=42
